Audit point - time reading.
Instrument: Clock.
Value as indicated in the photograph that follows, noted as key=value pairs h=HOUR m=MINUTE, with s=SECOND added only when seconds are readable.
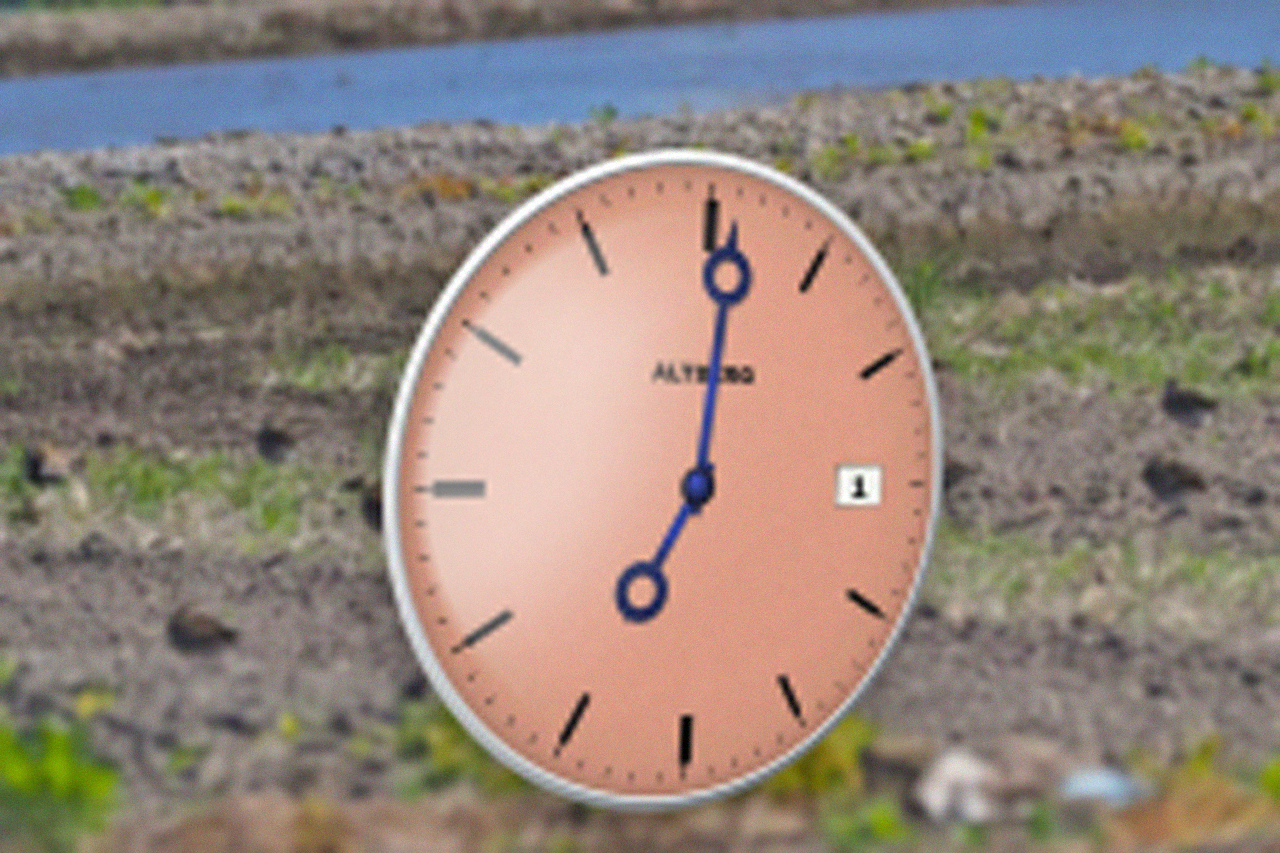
h=7 m=1
